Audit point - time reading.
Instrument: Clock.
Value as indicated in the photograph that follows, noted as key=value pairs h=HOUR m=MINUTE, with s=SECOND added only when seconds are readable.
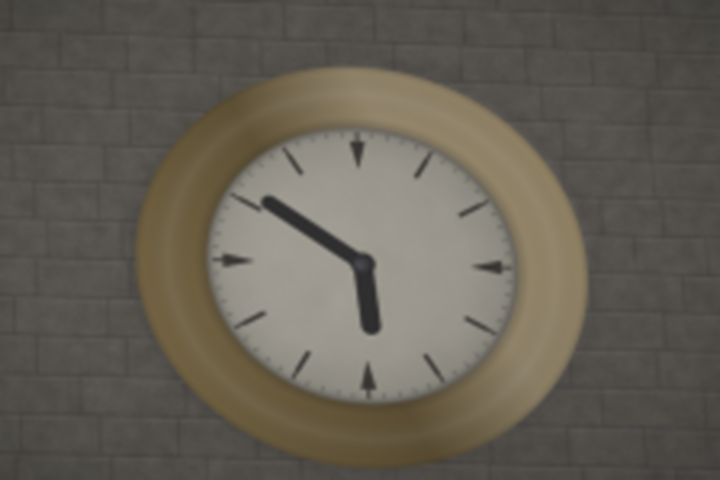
h=5 m=51
